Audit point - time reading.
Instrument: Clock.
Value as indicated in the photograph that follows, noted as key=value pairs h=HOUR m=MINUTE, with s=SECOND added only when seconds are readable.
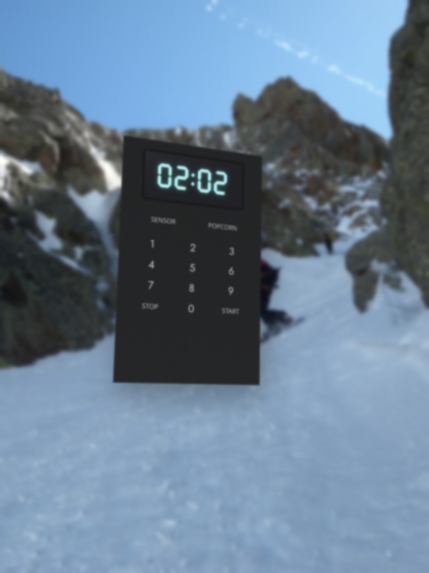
h=2 m=2
